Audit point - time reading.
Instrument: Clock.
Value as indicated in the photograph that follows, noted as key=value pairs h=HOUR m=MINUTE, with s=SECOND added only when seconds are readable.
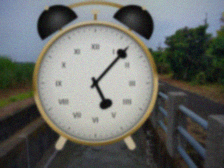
h=5 m=7
